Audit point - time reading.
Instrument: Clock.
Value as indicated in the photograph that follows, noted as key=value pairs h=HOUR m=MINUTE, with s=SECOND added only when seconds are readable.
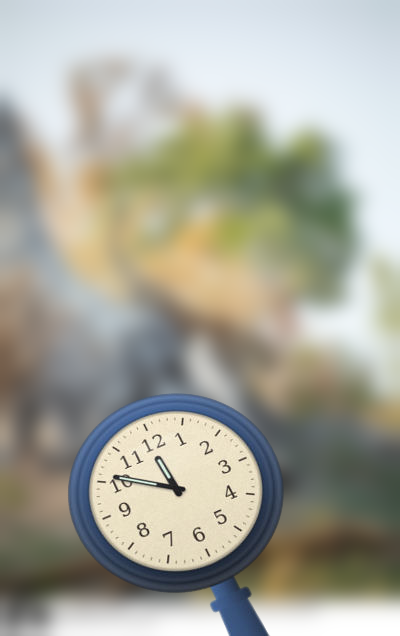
h=11 m=51
